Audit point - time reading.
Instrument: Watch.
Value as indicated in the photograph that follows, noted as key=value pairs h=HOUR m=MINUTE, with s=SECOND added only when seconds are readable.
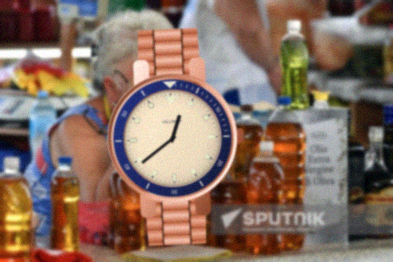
h=12 m=39
